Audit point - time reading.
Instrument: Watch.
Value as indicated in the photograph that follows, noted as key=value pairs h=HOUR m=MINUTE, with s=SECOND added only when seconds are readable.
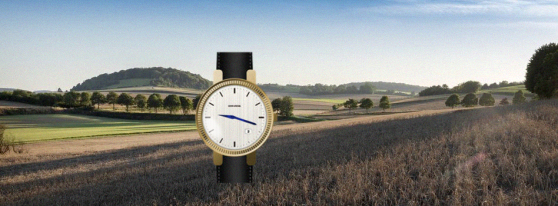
h=9 m=18
